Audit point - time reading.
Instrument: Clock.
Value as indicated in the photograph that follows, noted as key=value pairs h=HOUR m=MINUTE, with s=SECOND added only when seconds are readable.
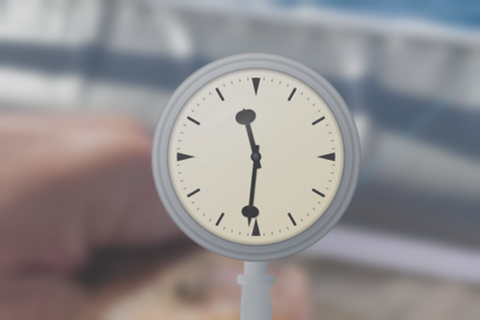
h=11 m=31
